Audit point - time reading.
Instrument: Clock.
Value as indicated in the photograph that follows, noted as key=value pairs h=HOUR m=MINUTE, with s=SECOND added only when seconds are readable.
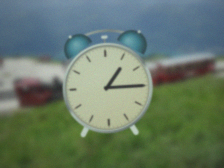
h=1 m=15
